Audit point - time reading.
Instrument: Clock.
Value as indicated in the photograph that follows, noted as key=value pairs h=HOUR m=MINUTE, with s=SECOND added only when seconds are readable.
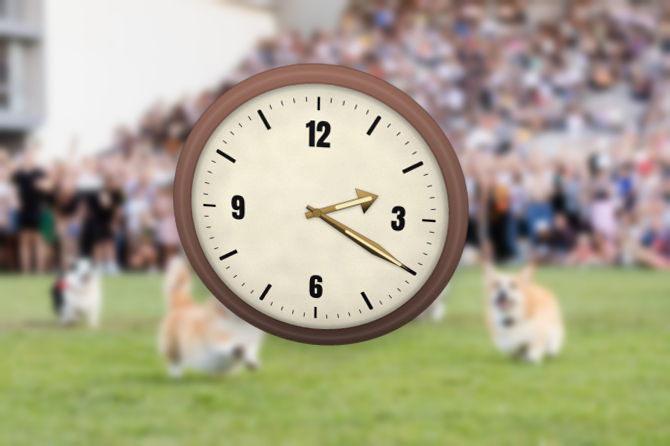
h=2 m=20
